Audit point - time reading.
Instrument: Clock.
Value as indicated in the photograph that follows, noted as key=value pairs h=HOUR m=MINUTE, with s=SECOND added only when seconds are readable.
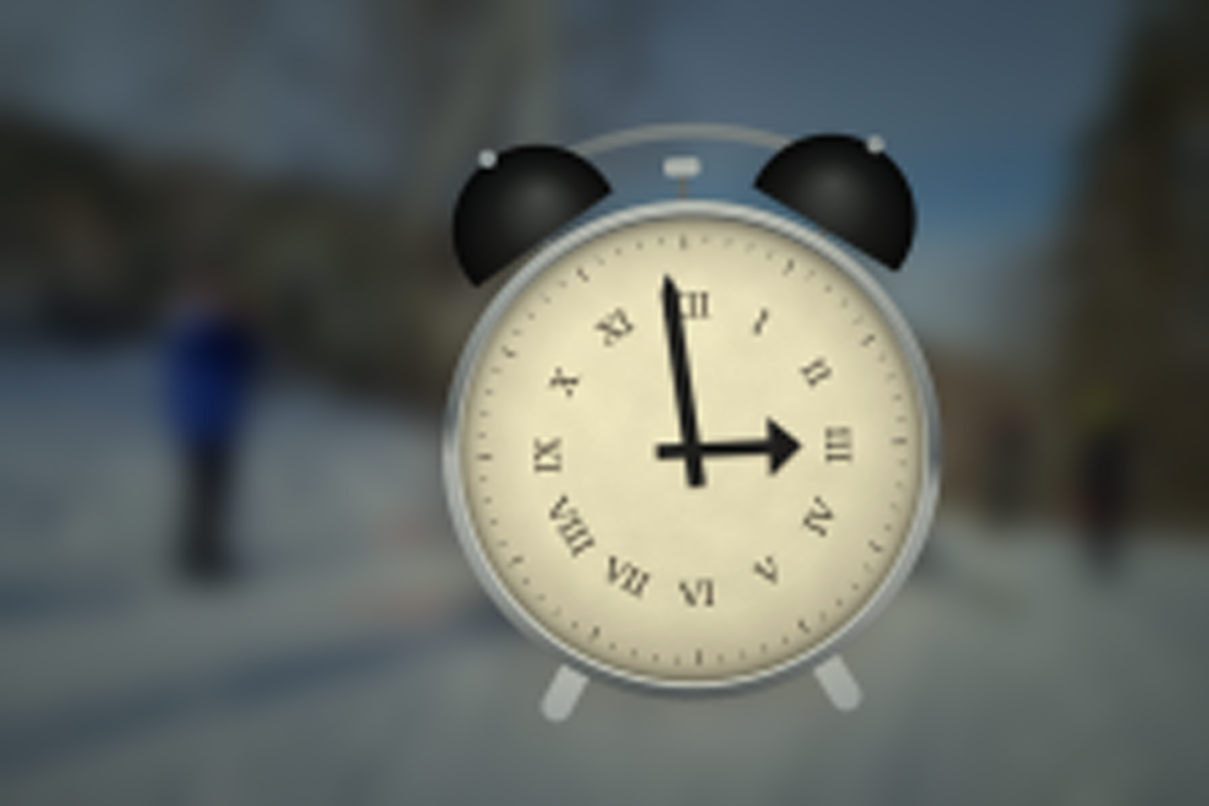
h=2 m=59
